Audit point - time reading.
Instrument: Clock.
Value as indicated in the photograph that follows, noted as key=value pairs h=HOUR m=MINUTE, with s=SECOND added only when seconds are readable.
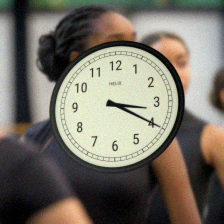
h=3 m=20
